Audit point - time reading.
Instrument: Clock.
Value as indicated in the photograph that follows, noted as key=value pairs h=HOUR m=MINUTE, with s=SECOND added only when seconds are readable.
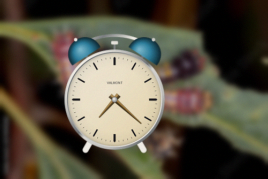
h=7 m=22
